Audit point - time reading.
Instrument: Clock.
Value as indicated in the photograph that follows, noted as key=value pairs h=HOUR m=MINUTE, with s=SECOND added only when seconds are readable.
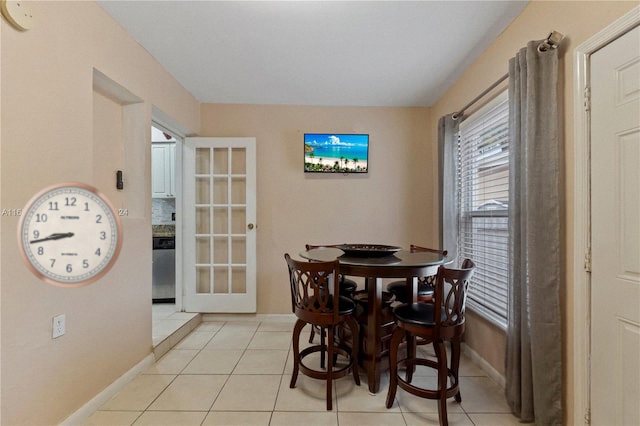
h=8 m=43
